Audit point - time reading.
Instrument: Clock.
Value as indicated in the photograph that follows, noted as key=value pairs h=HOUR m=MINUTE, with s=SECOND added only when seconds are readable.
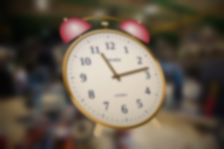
h=11 m=13
